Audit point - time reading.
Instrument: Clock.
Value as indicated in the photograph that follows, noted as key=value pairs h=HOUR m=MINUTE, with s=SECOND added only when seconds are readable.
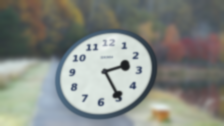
h=2 m=25
